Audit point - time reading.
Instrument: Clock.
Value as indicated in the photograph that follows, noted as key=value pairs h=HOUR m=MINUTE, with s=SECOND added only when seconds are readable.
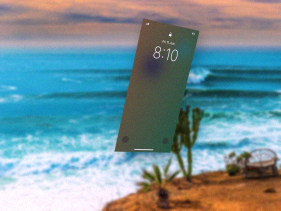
h=8 m=10
